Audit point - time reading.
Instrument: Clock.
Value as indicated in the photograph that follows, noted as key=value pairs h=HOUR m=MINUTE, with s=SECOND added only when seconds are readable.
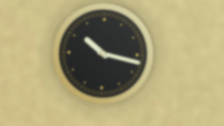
h=10 m=17
